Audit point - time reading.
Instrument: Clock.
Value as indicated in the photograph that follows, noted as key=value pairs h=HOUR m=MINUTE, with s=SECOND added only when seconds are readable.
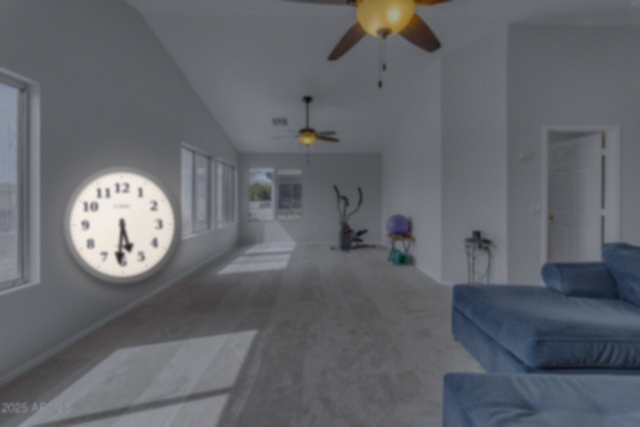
h=5 m=31
